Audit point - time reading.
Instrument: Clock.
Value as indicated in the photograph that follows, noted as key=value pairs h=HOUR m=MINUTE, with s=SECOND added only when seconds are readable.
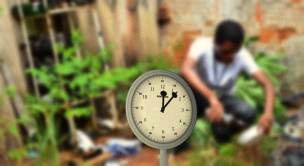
h=12 m=7
